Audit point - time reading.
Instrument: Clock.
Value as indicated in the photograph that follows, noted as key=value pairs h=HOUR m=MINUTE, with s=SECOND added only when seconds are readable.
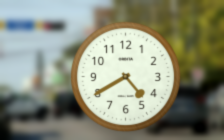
h=4 m=40
